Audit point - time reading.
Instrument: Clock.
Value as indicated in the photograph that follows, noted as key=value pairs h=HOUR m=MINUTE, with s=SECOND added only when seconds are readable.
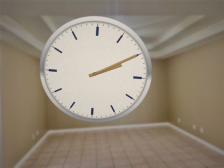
h=2 m=10
